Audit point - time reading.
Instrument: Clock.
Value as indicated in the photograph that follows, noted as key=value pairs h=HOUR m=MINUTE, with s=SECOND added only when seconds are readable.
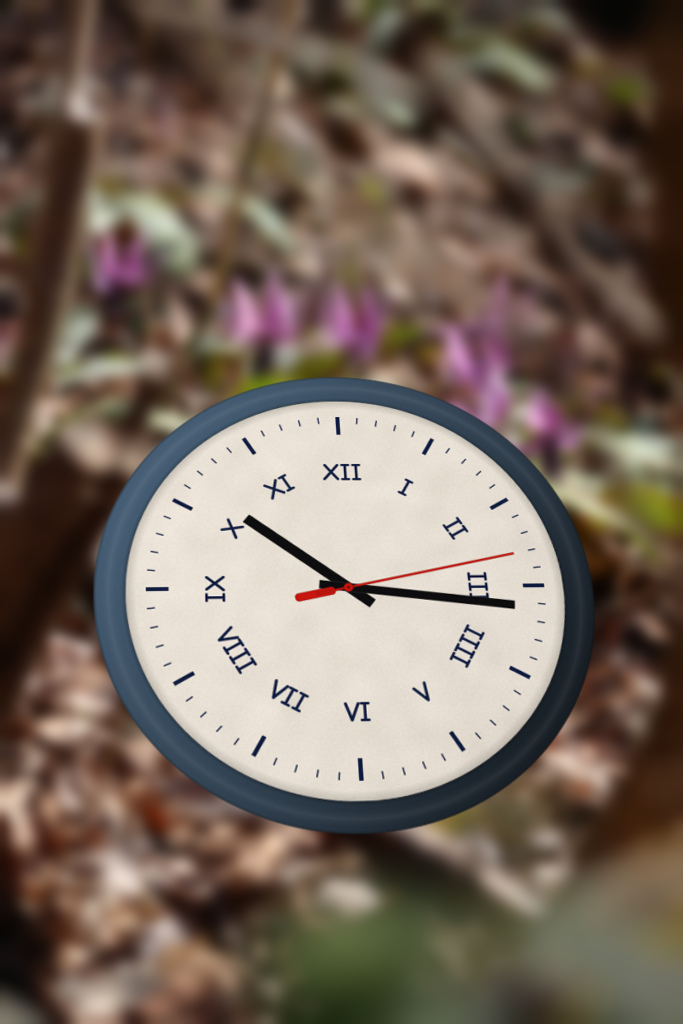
h=10 m=16 s=13
